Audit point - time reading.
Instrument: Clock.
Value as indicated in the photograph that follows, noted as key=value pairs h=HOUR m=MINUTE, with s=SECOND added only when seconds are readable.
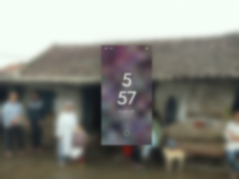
h=5 m=57
